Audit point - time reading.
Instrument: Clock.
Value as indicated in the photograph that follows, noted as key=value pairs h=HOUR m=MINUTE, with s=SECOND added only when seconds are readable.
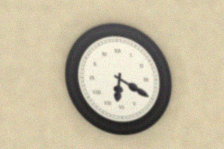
h=6 m=20
